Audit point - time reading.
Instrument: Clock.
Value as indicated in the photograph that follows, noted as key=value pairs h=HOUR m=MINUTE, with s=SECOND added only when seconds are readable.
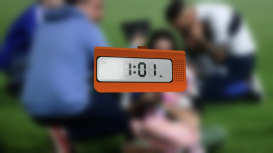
h=1 m=1
